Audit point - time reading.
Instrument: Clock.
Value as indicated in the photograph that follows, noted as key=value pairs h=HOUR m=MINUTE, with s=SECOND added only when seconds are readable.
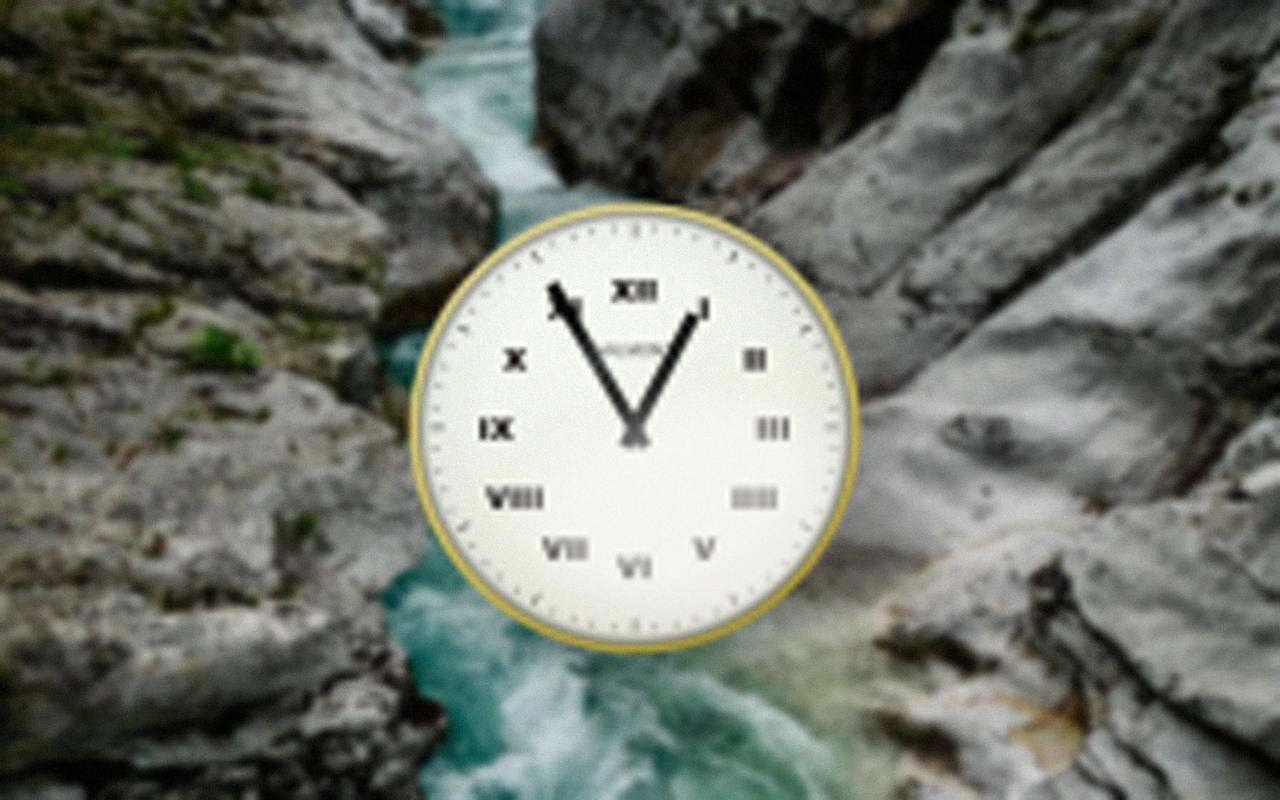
h=12 m=55
